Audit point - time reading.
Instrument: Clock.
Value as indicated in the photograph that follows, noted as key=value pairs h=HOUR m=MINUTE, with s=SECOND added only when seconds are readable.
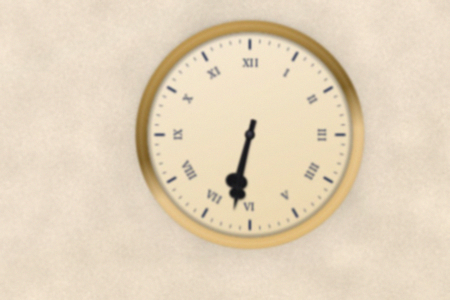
h=6 m=32
